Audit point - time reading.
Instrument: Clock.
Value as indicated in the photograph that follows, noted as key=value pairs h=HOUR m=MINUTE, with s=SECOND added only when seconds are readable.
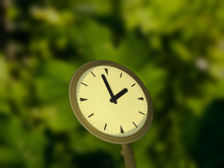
h=1 m=58
